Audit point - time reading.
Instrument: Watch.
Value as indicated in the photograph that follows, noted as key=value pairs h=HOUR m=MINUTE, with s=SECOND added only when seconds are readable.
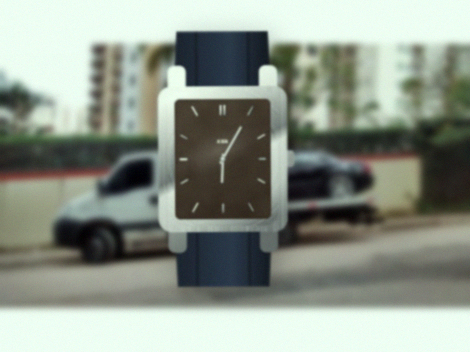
h=6 m=5
